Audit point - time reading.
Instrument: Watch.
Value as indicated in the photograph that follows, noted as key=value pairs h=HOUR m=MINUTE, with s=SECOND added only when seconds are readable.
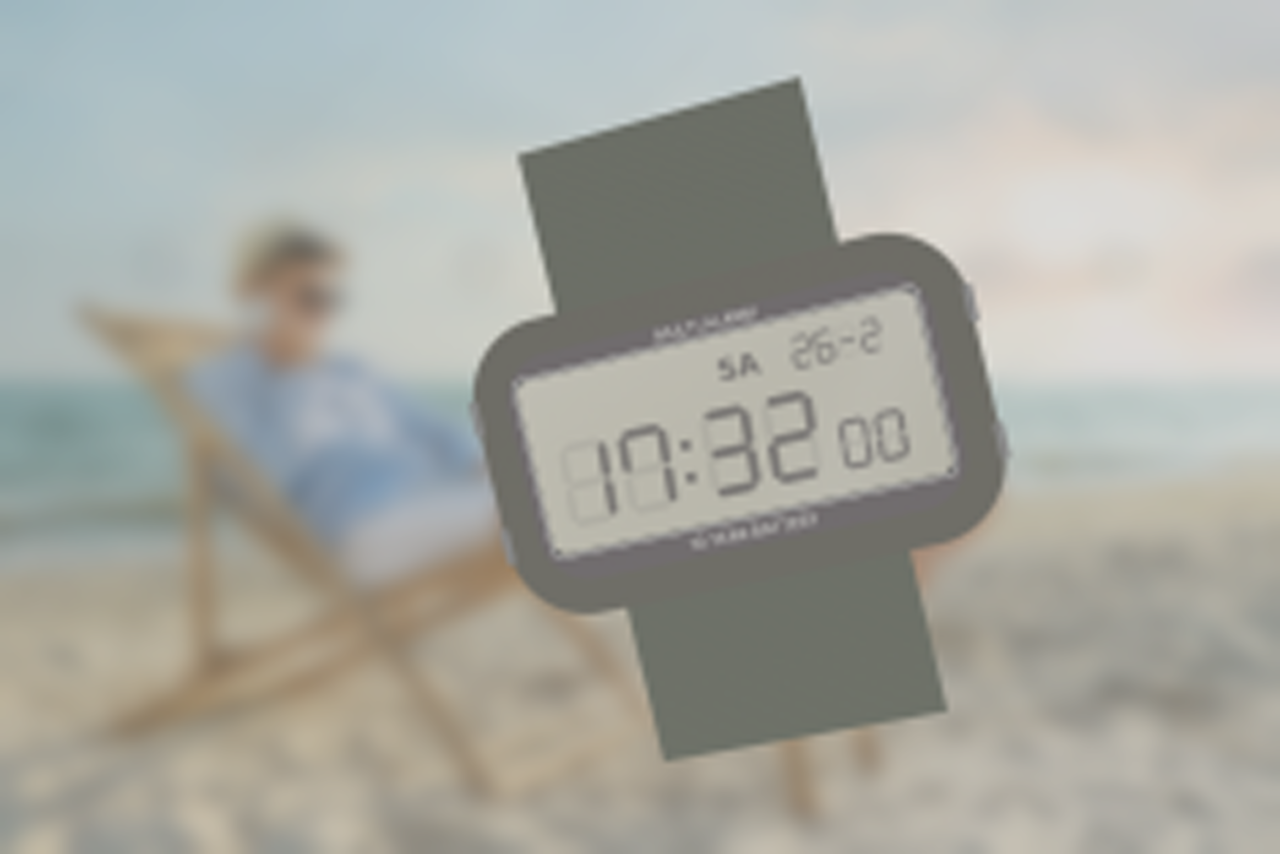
h=17 m=32 s=0
